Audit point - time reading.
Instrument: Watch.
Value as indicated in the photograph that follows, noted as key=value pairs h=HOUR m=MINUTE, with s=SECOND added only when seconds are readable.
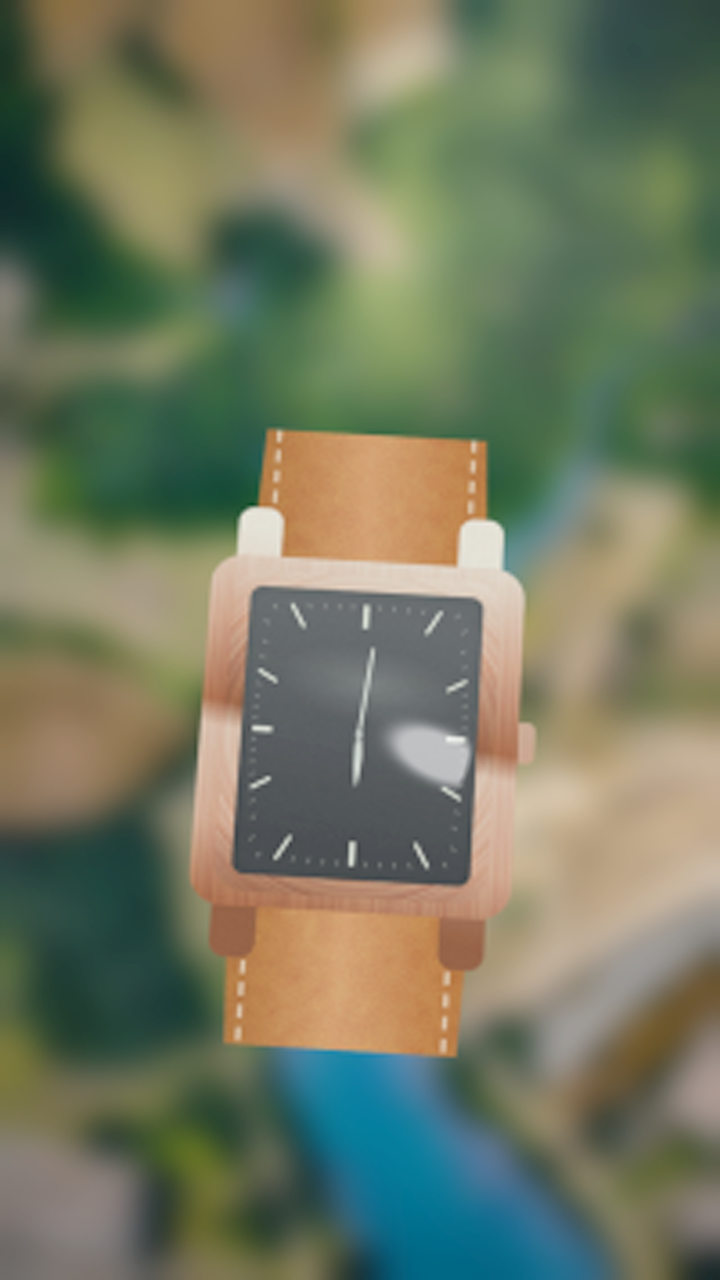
h=6 m=1
